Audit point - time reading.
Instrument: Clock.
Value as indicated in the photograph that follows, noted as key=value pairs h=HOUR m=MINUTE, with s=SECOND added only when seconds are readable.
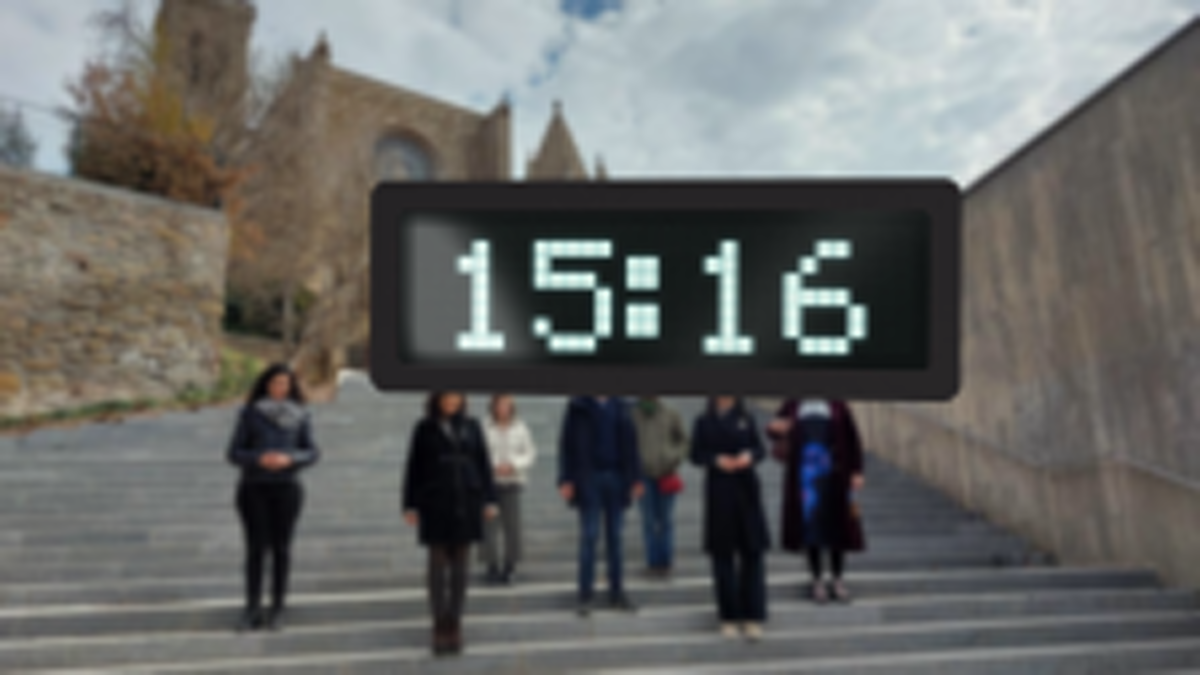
h=15 m=16
